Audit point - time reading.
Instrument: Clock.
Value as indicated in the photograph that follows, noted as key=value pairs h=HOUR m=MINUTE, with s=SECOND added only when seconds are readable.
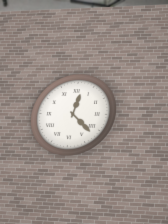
h=12 m=22
